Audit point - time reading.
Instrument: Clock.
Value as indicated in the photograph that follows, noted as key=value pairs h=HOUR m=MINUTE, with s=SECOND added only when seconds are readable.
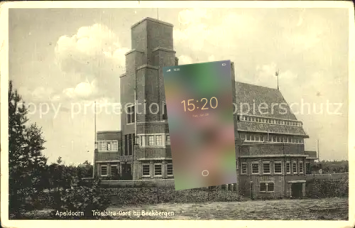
h=15 m=20
